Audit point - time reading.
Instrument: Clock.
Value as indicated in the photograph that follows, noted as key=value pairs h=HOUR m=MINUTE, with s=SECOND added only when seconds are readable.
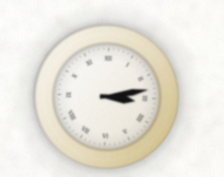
h=3 m=13
